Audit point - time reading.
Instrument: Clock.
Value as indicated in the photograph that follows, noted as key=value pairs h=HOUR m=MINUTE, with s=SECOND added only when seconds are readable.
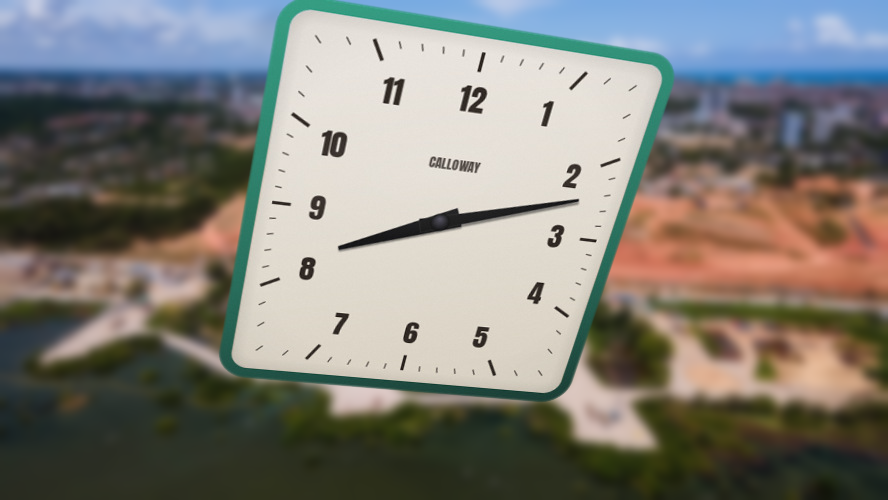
h=8 m=12
